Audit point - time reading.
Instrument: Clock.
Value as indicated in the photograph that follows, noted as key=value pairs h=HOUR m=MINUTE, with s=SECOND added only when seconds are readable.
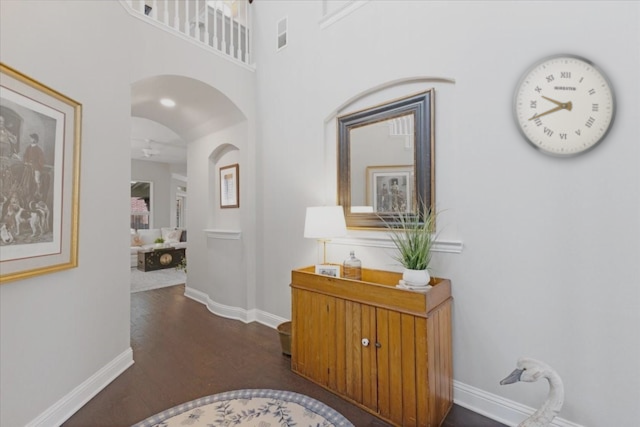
h=9 m=41
